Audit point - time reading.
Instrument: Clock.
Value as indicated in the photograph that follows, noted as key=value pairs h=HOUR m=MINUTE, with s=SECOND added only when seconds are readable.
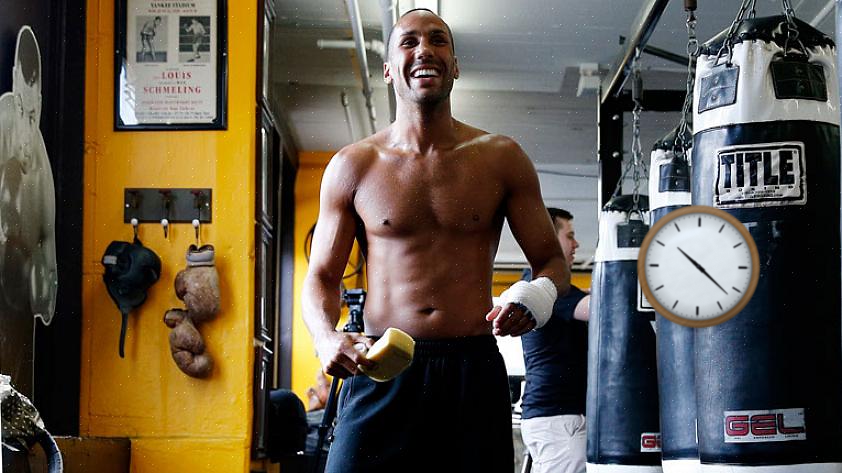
h=10 m=22
